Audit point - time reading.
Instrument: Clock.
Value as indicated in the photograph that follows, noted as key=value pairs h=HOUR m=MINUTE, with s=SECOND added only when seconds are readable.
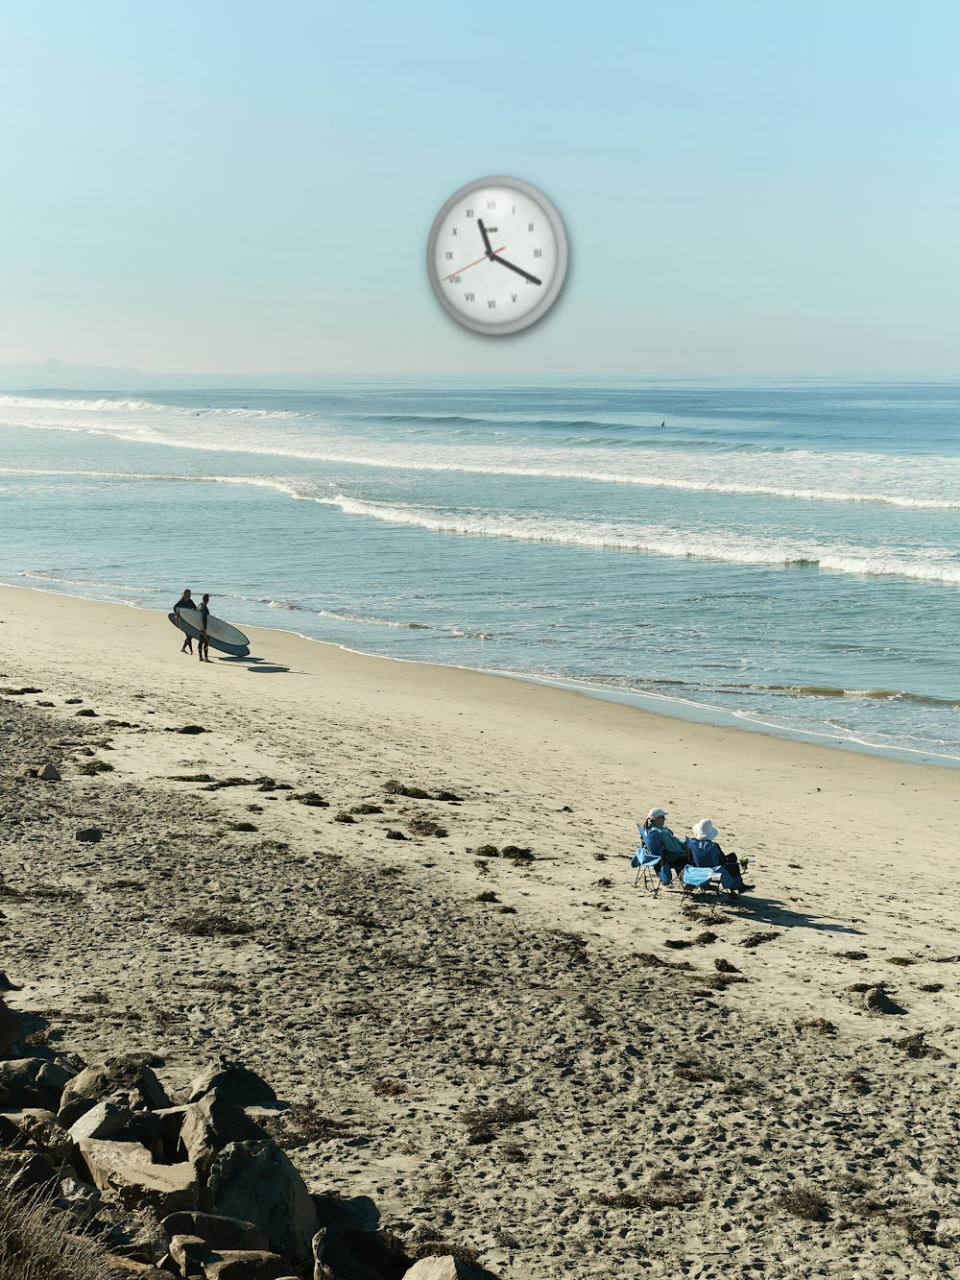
h=11 m=19 s=41
